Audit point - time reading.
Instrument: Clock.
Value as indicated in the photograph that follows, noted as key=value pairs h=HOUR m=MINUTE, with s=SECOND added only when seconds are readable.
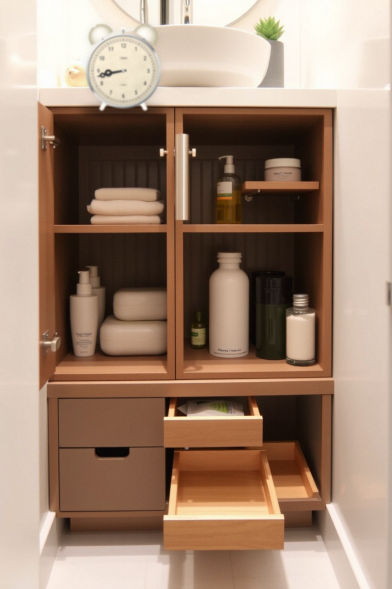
h=8 m=43
